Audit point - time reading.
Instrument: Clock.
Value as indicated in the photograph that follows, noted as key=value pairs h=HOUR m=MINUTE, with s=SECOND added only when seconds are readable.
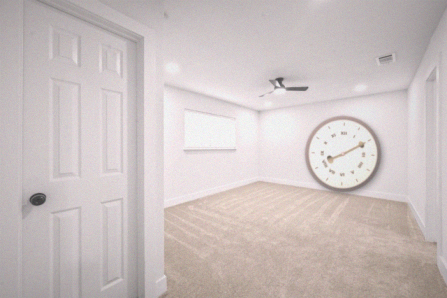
h=8 m=10
